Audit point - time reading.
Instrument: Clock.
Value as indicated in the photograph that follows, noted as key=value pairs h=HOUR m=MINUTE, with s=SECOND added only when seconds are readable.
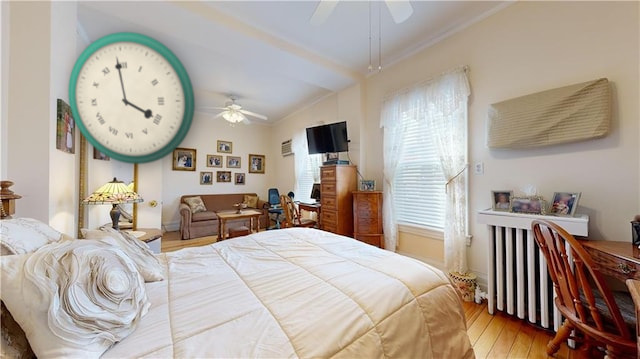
h=3 m=59
